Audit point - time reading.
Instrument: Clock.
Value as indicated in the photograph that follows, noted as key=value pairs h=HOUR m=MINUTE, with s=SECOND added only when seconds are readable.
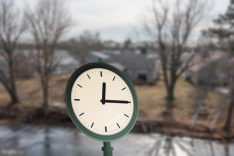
h=12 m=15
